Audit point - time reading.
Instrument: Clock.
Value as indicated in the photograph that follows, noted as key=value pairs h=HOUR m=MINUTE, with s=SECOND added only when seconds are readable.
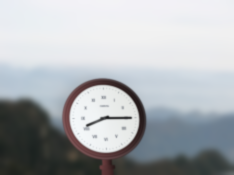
h=8 m=15
